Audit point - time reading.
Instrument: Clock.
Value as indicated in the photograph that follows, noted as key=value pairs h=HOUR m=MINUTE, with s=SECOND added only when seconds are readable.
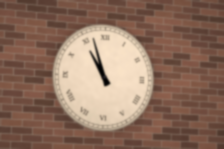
h=10 m=57
